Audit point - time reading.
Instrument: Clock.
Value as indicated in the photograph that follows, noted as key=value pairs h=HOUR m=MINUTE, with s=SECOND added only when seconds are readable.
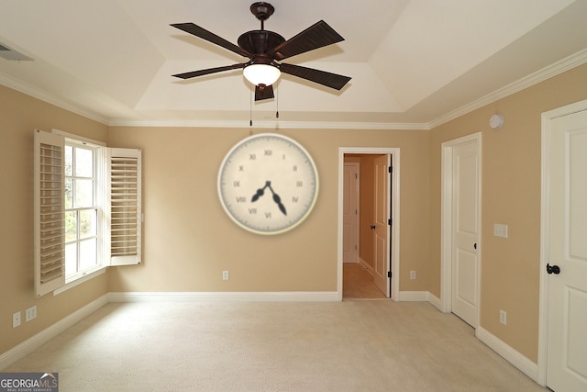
h=7 m=25
